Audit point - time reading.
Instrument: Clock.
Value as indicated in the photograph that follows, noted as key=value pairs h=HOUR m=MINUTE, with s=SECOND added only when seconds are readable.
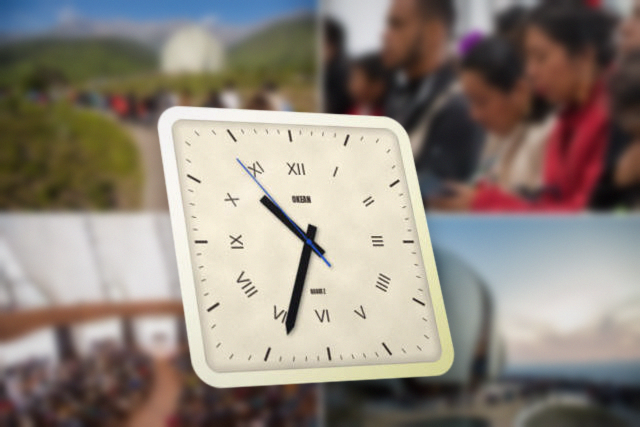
h=10 m=33 s=54
